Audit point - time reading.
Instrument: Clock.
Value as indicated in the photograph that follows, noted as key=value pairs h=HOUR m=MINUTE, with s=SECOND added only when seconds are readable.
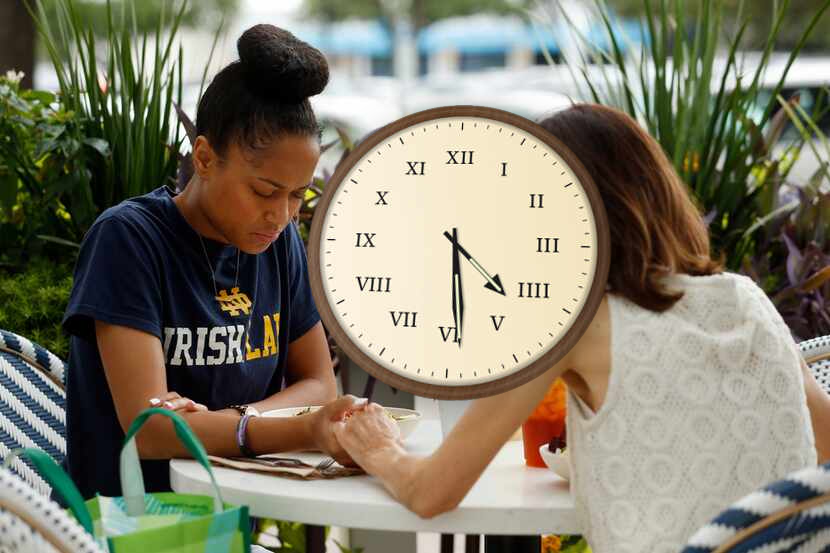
h=4 m=29
